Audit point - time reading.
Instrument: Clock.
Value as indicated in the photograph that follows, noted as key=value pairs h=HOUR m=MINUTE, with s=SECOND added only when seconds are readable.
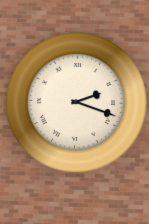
h=2 m=18
